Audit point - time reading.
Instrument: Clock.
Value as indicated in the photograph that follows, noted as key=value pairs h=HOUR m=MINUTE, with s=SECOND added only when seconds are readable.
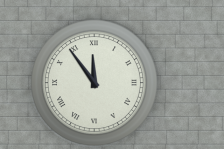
h=11 m=54
